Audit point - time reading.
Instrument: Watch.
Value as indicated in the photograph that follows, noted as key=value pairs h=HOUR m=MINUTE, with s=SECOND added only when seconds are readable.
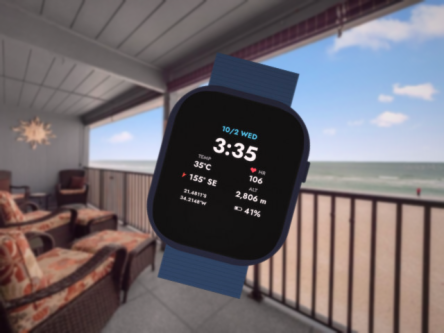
h=3 m=35
